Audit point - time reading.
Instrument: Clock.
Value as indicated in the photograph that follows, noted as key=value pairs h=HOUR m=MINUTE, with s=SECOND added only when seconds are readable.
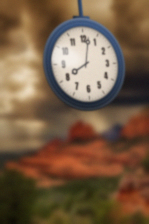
h=8 m=2
